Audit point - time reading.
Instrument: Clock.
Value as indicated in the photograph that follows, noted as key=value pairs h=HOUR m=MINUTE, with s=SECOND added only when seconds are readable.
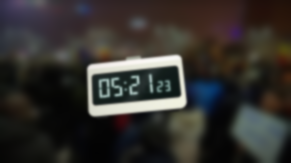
h=5 m=21
